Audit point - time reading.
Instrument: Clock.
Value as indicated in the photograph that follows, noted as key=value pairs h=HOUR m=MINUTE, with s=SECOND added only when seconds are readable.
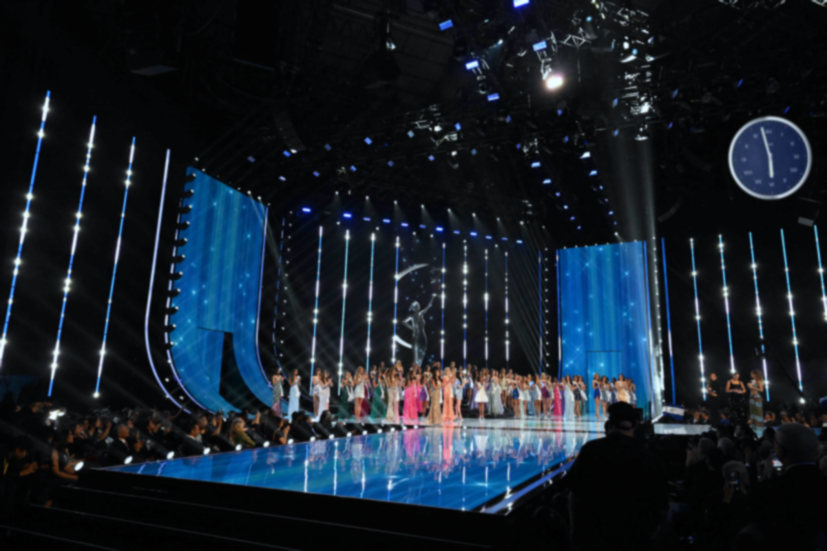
h=5 m=58
